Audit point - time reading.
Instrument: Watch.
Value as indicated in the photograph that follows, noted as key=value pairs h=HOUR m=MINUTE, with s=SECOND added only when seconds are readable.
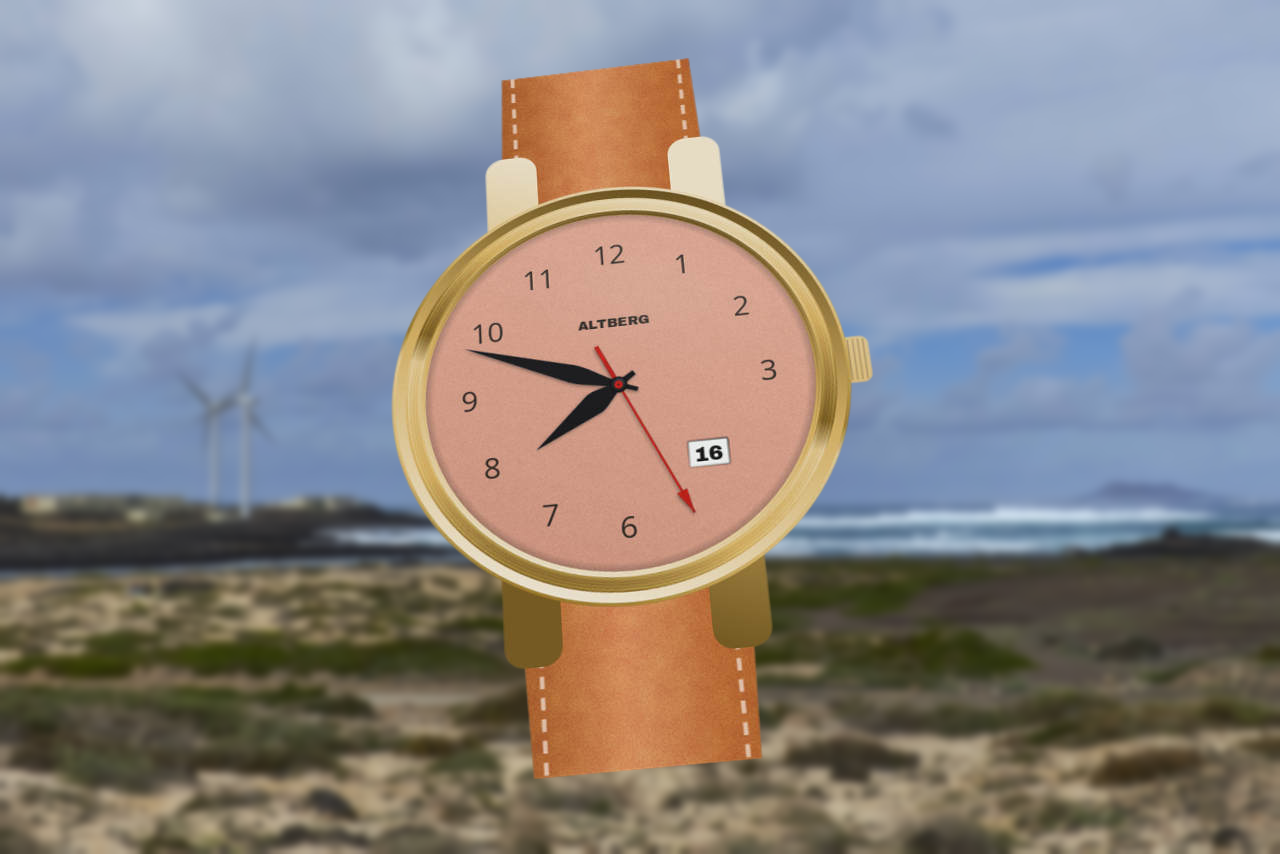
h=7 m=48 s=26
